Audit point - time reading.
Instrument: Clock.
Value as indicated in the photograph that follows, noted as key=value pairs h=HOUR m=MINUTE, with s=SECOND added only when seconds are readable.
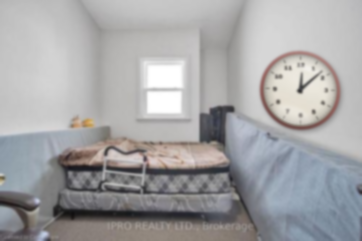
h=12 m=8
